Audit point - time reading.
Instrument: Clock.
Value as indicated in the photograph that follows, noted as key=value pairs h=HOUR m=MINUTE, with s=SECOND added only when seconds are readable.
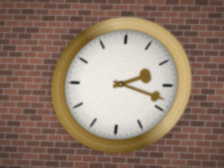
h=2 m=18
